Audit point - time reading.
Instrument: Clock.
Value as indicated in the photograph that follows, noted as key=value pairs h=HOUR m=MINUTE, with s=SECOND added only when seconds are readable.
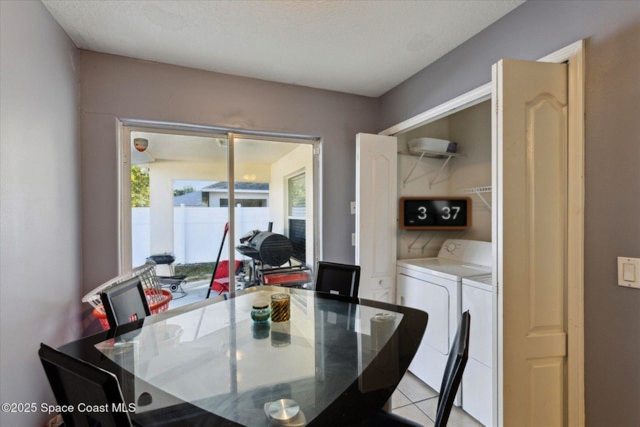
h=3 m=37
